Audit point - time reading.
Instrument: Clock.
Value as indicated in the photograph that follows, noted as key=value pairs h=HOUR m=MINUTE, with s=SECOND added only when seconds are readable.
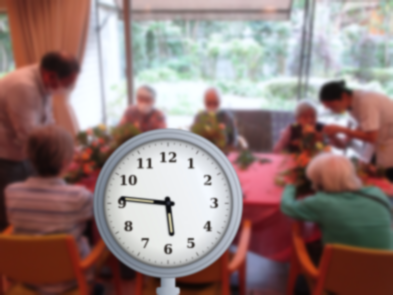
h=5 m=46
